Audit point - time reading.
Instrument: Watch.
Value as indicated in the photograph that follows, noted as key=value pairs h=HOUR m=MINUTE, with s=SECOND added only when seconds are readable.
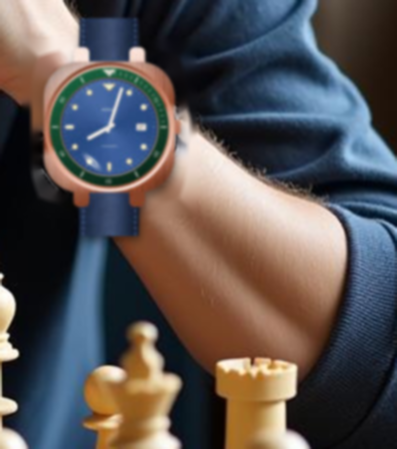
h=8 m=3
